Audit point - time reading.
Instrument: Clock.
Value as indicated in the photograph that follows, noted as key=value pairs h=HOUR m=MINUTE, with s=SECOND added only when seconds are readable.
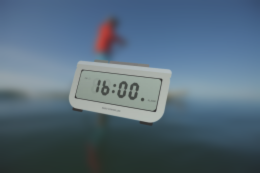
h=16 m=0
